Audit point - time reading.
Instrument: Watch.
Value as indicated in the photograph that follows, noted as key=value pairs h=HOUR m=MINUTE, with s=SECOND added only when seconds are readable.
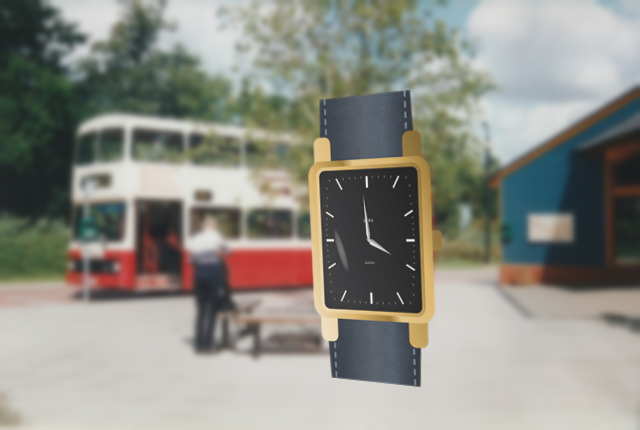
h=3 m=59
